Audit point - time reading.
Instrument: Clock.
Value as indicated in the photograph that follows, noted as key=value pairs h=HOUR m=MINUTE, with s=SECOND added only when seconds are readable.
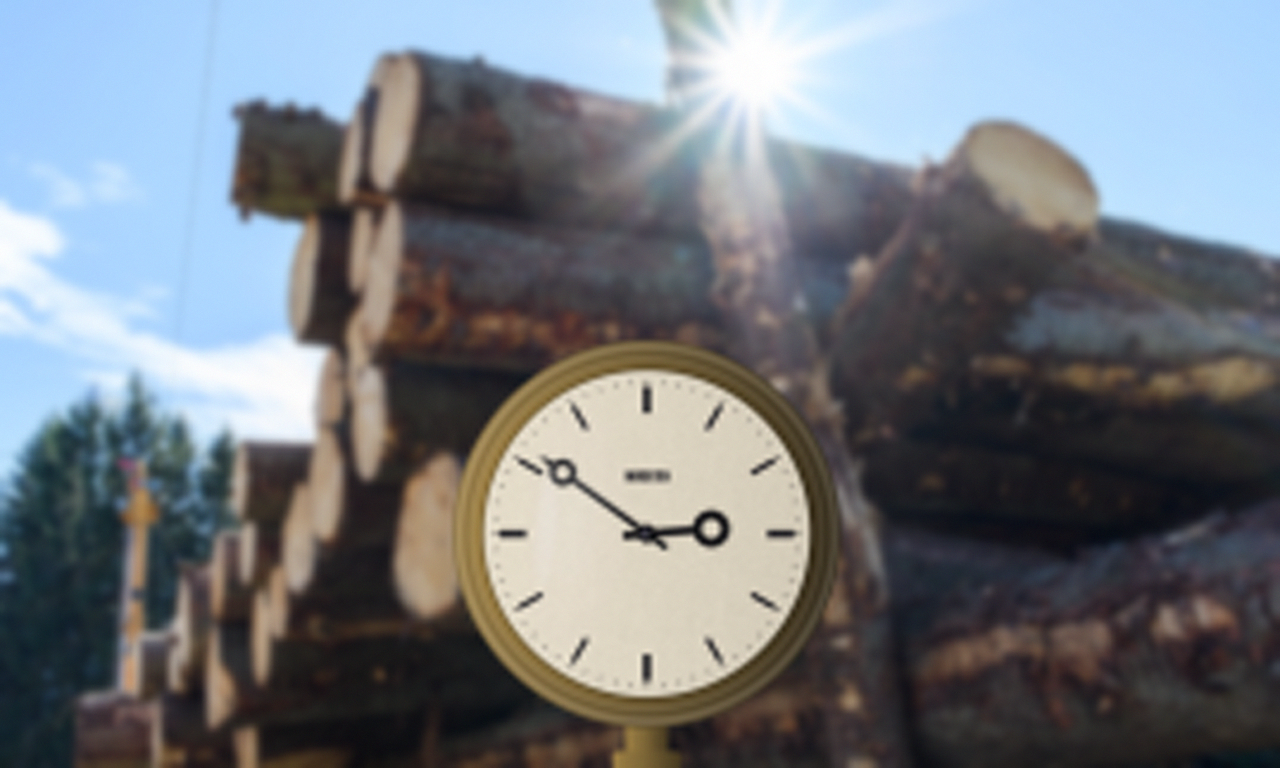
h=2 m=51
